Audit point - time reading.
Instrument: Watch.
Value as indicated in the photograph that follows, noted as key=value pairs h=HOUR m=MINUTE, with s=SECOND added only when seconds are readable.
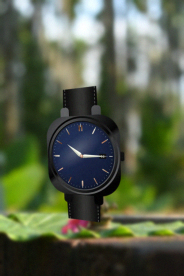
h=10 m=15
